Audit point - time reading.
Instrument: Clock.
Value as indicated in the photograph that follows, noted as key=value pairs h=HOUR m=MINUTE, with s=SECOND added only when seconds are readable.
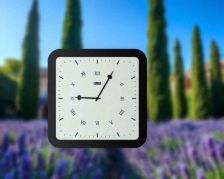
h=9 m=5
